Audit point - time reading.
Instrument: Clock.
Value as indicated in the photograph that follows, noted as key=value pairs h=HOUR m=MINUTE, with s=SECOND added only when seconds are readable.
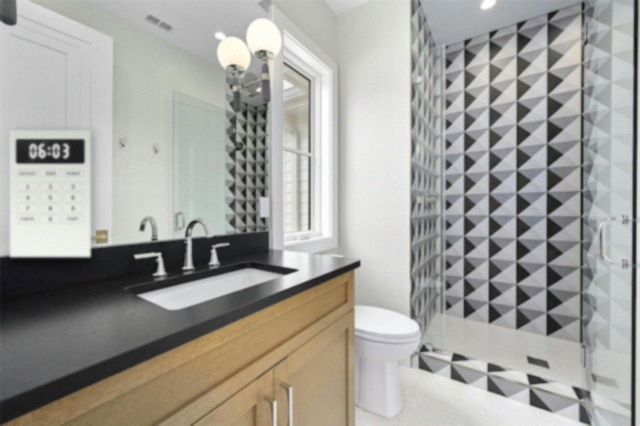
h=6 m=3
